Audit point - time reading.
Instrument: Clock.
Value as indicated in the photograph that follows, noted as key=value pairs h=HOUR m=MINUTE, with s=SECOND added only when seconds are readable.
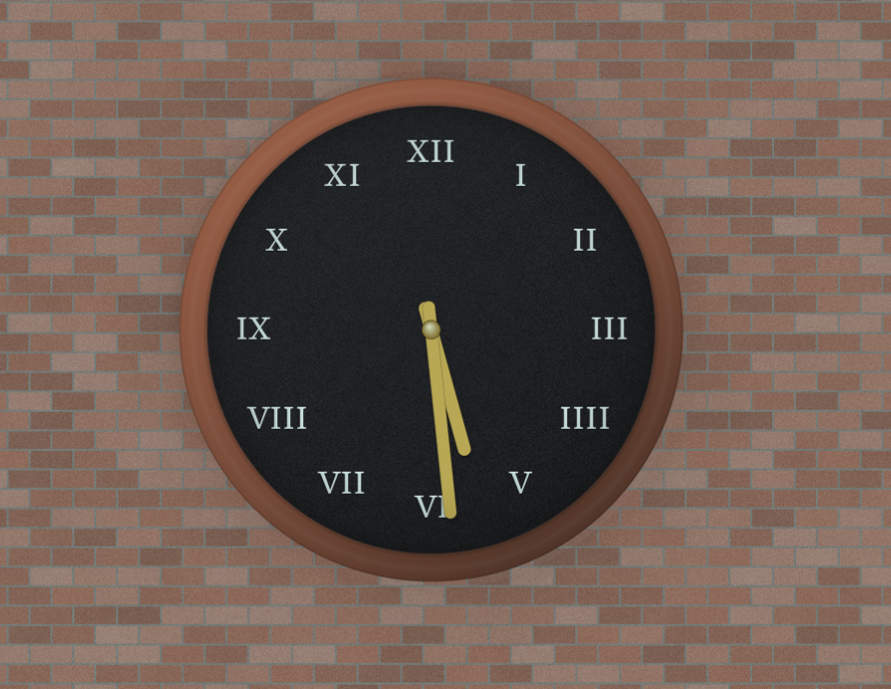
h=5 m=29
